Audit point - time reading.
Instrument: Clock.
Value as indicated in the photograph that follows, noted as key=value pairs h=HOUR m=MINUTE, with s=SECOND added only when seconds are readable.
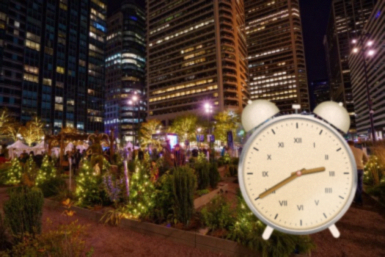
h=2 m=40
